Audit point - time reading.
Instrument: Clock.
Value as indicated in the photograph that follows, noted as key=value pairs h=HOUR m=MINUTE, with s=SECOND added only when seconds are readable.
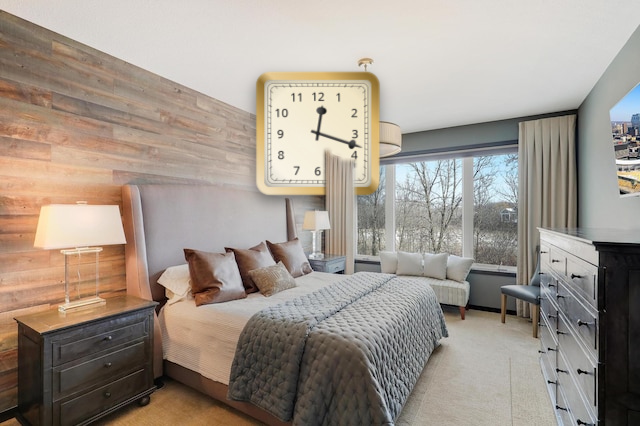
h=12 m=18
